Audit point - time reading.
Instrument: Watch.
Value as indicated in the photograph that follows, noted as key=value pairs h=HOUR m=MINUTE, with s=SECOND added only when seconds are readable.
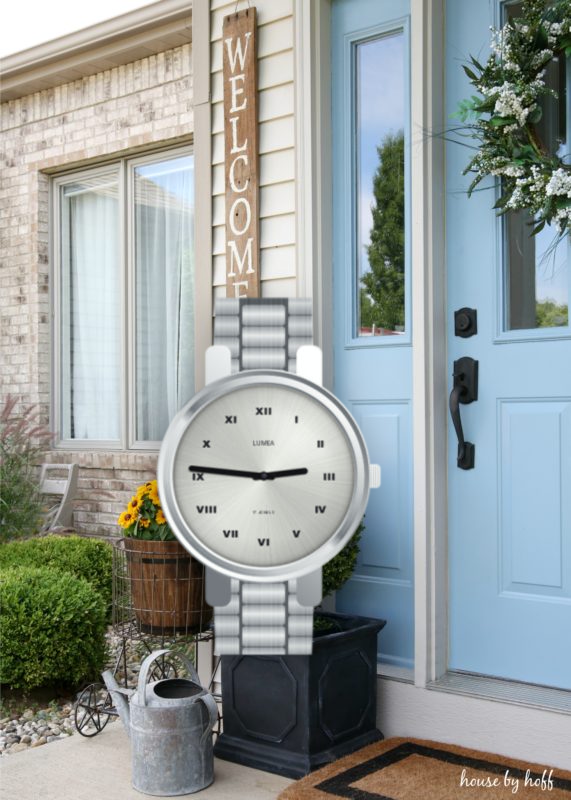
h=2 m=46
